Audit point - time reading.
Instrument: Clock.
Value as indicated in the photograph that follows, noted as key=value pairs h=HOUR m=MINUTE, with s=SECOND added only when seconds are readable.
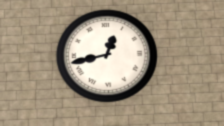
h=12 m=43
